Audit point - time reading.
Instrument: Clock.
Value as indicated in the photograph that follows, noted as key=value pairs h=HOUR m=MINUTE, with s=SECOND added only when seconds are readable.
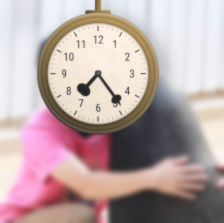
h=7 m=24
